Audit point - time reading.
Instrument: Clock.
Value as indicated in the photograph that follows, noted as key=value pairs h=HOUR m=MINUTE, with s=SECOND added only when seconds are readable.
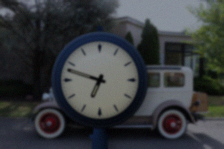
h=6 m=48
